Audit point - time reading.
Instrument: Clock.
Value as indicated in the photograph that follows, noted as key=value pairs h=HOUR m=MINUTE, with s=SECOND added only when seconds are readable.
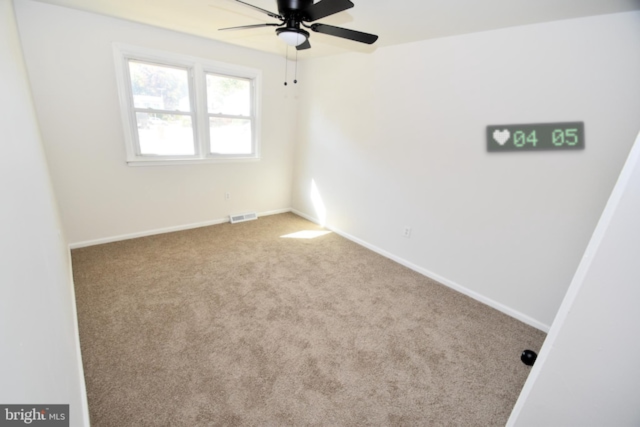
h=4 m=5
